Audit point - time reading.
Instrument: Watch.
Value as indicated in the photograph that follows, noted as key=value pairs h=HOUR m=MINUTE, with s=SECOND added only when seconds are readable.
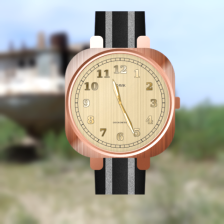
h=11 m=26
